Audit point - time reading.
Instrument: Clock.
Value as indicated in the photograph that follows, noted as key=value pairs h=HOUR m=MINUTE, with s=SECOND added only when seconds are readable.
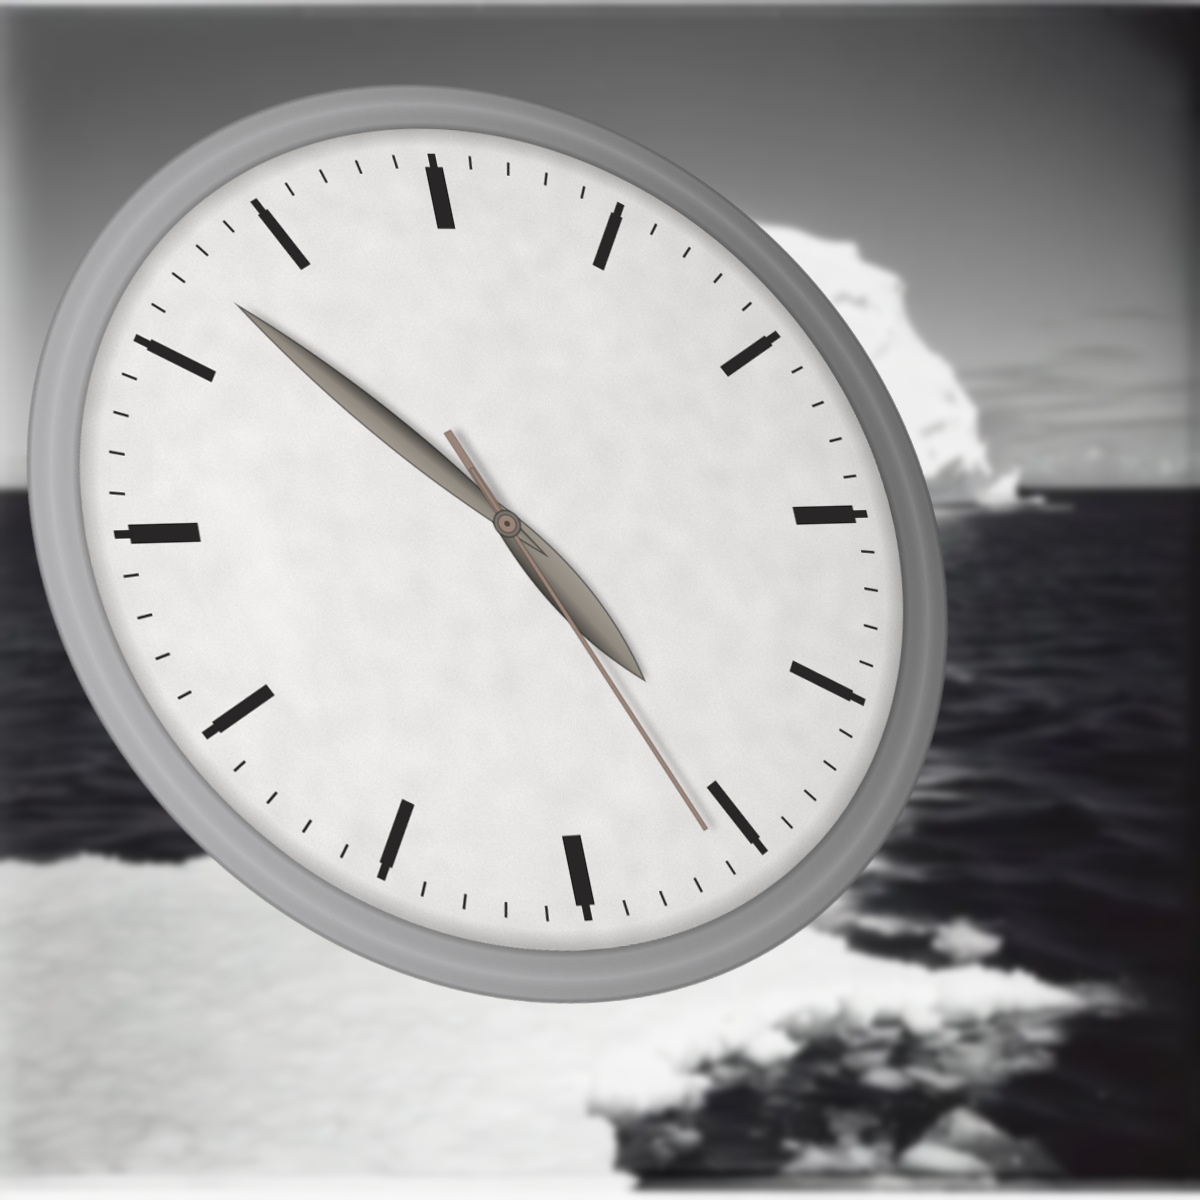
h=4 m=52 s=26
